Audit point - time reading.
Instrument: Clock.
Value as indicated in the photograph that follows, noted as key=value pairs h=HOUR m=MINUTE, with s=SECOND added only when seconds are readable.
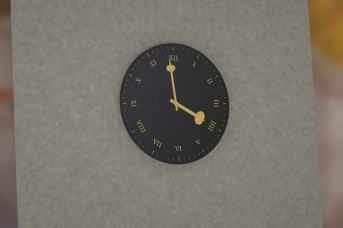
h=3 m=59
